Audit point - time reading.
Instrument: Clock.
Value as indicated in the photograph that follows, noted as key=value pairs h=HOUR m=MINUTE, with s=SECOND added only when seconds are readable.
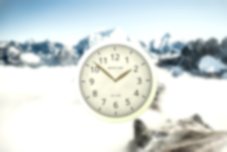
h=1 m=52
